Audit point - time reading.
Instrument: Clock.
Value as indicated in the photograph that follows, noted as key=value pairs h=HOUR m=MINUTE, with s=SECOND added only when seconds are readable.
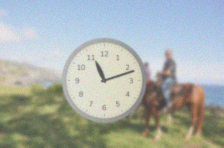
h=11 m=12
